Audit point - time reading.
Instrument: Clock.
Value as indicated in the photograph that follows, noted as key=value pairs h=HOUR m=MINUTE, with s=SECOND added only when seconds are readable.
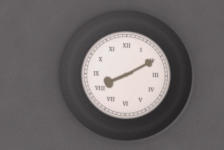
h=8 m=10
